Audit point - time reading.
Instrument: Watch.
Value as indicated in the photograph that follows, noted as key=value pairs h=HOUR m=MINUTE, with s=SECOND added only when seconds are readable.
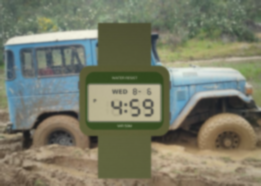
h=4 m=59
